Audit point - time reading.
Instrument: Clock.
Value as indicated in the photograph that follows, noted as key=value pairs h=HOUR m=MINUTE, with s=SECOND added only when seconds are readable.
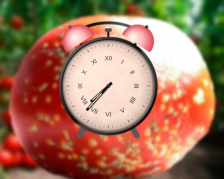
h=7 m=37
